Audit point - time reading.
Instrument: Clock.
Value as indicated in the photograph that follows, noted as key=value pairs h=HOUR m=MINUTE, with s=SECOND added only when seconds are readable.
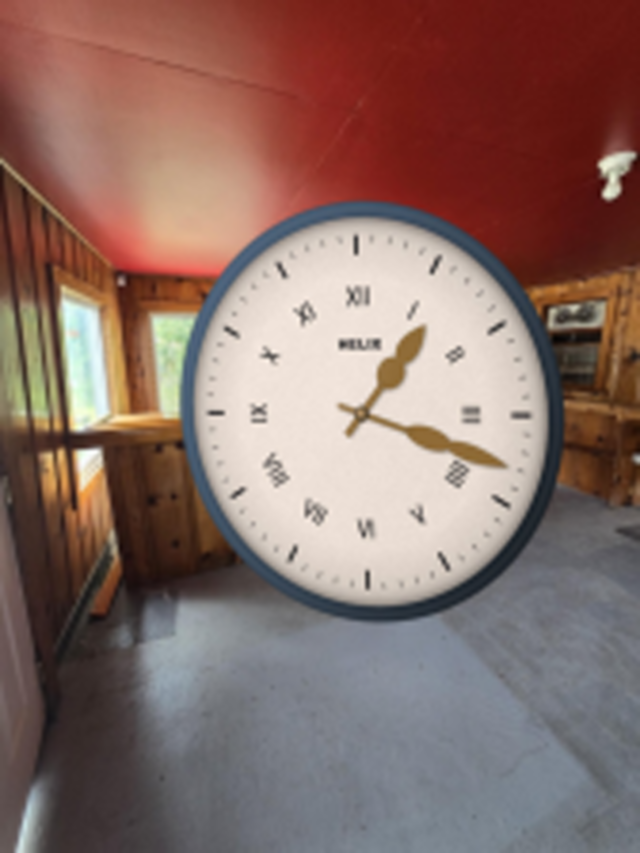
h=1 m=18
